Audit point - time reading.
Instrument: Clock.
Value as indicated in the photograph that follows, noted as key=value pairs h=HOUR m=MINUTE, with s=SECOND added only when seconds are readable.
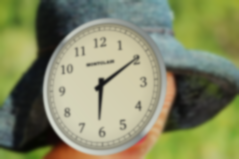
h=6 m=10
